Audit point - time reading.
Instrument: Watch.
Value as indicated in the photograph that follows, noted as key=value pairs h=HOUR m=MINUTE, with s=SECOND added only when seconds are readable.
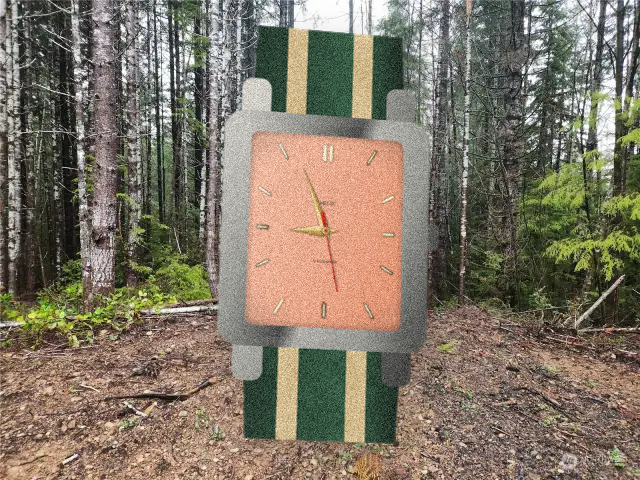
h=8 m=56 s=28
